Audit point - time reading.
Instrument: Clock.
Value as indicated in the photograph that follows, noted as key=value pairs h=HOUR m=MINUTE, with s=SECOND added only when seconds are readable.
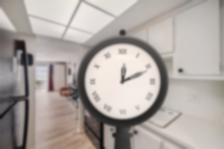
h=12 m=11
